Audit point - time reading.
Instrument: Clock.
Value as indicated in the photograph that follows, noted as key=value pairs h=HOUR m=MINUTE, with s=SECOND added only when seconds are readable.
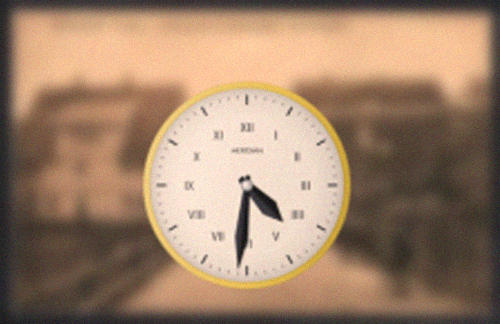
h=4 m=31
